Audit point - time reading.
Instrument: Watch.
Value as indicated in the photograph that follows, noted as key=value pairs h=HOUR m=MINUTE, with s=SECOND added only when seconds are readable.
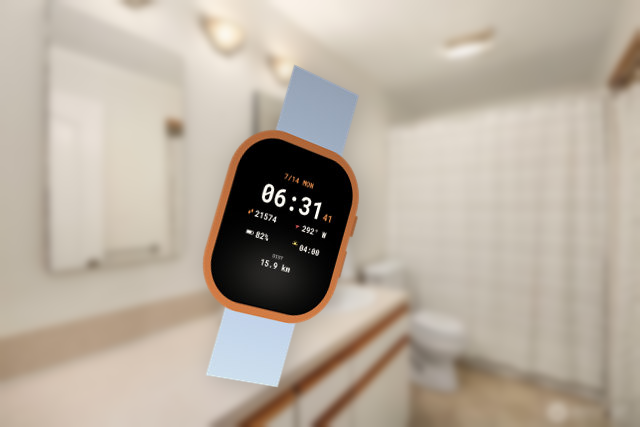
h=6 m=31 s=41
